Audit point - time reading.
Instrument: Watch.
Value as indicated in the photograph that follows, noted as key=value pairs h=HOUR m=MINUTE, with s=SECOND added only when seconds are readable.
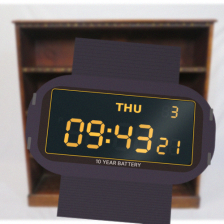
h=9 m=43 s=21
